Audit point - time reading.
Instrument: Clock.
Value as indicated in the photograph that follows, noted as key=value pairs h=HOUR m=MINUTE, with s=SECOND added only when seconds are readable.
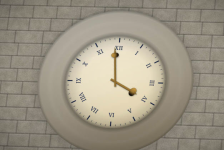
h=3 m=59
